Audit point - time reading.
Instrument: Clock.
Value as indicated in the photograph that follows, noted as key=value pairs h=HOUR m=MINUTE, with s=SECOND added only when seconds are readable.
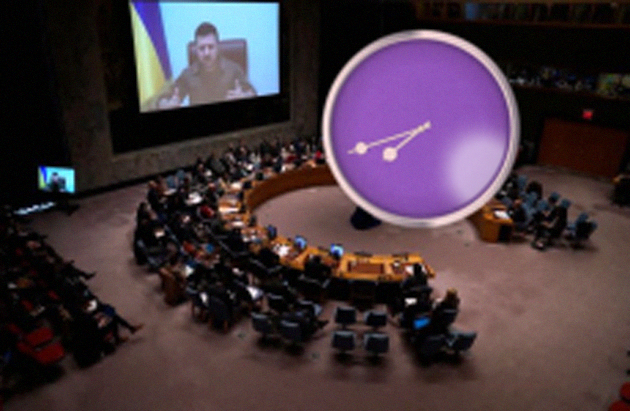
h=7 m=42
